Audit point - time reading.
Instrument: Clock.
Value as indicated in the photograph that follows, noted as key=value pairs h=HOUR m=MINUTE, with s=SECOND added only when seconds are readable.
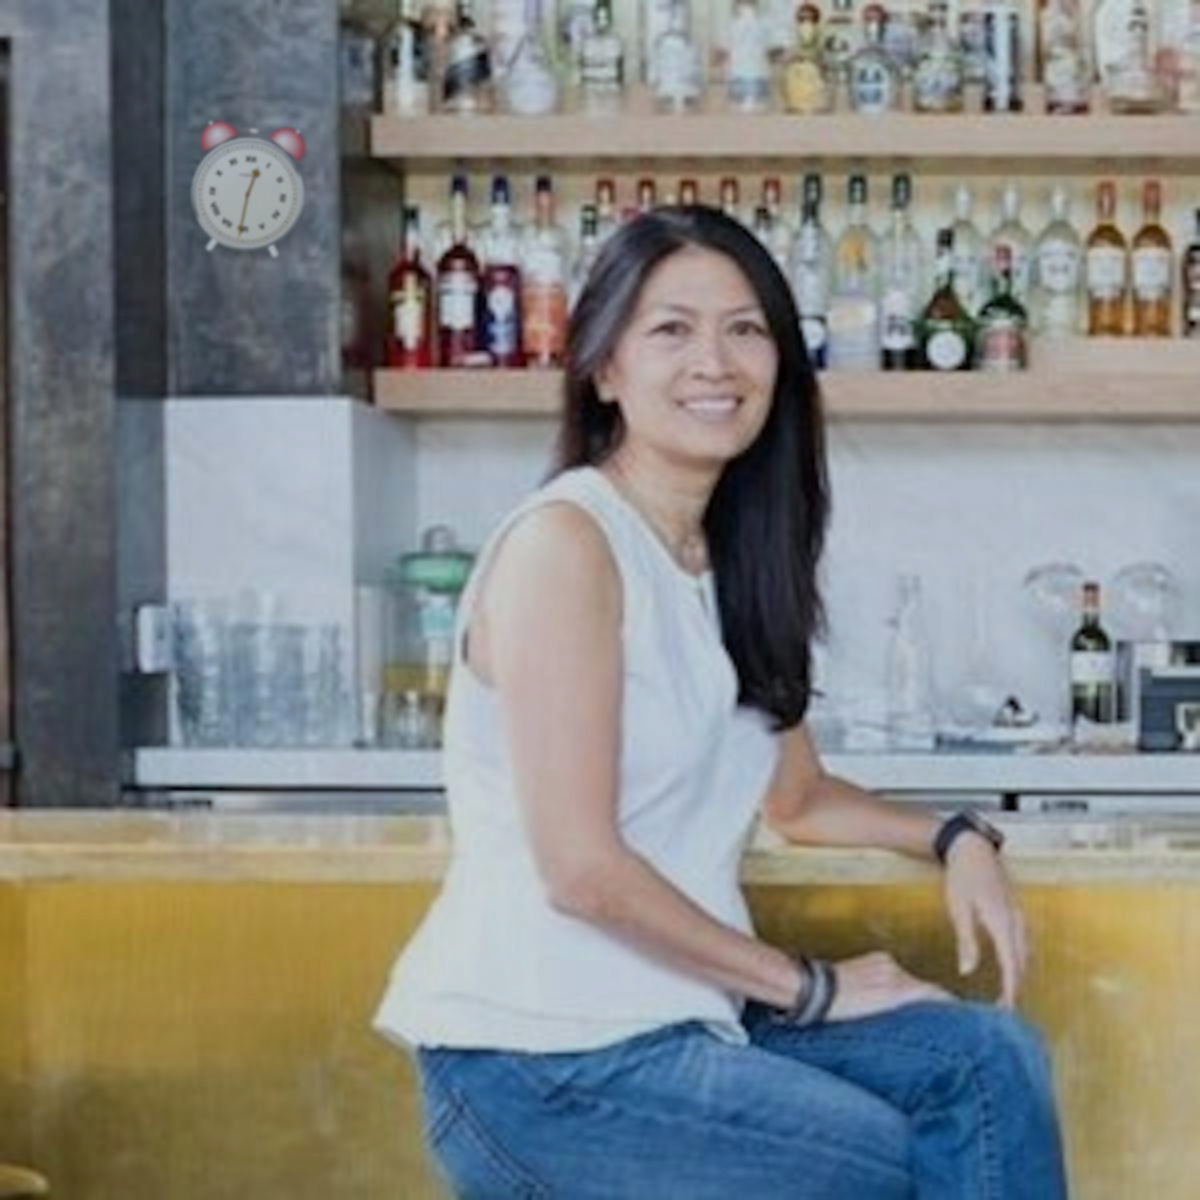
h=12 m=31
